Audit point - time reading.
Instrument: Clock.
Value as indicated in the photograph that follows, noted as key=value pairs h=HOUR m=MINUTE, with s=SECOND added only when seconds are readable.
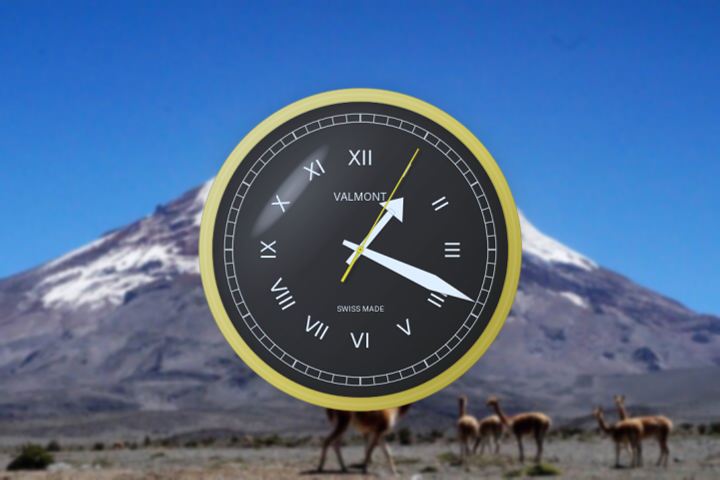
h=1 m=19 s=5
